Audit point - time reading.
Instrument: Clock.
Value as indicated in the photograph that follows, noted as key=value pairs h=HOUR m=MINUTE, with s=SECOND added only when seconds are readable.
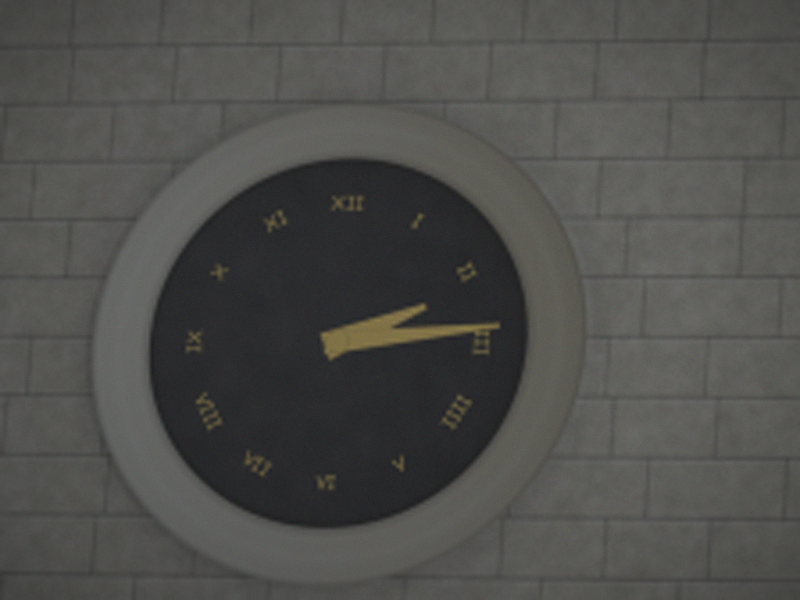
h=2 m=14
